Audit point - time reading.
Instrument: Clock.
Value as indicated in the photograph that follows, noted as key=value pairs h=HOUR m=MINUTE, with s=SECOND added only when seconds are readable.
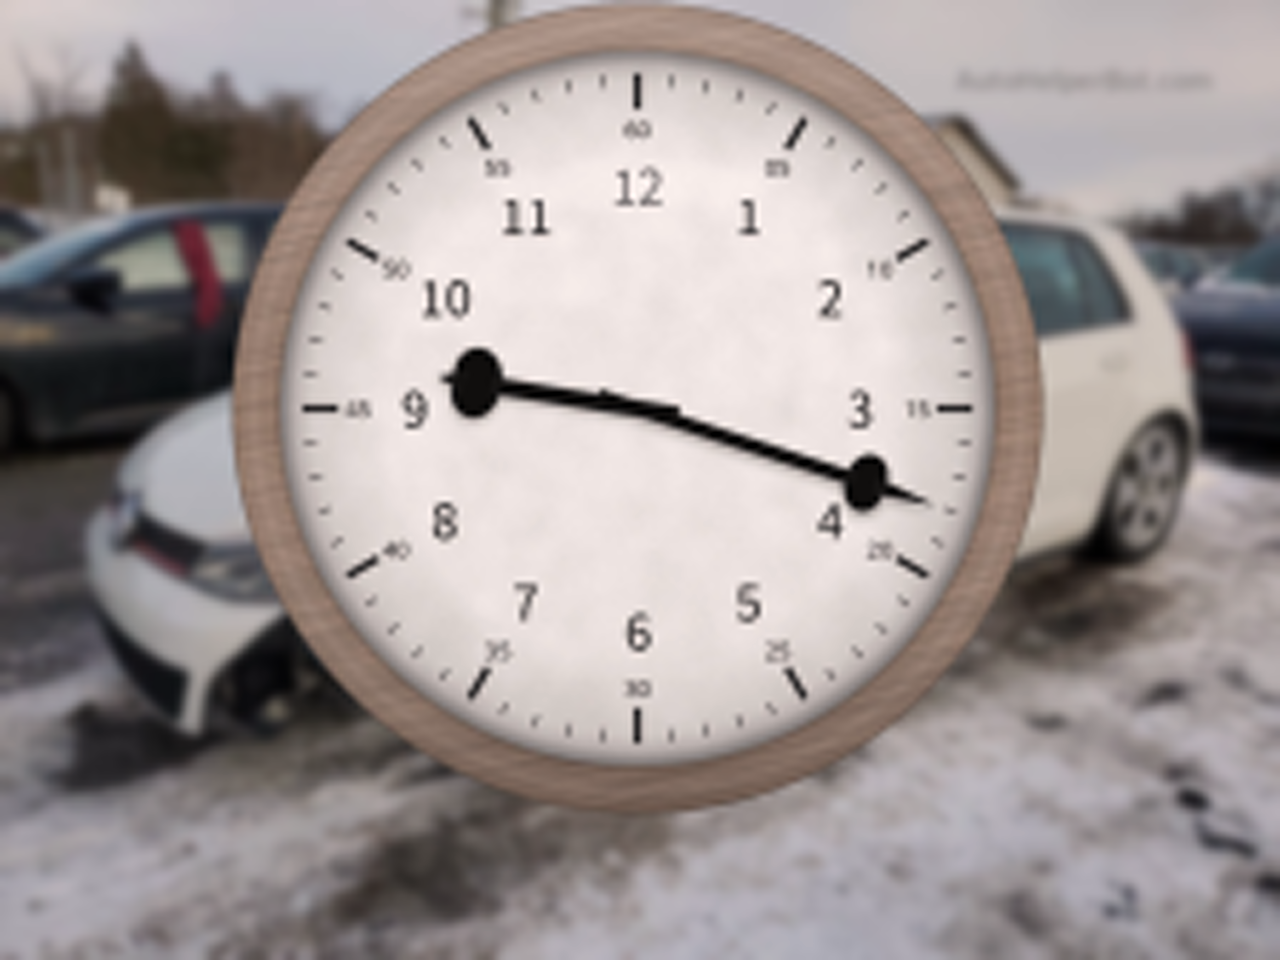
h=9 m=18
